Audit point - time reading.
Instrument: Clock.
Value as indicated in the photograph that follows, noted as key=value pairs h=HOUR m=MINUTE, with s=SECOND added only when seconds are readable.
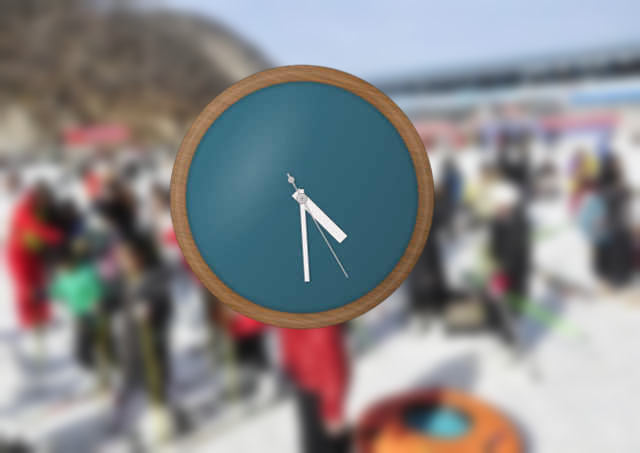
h=4 m=29 s=25
